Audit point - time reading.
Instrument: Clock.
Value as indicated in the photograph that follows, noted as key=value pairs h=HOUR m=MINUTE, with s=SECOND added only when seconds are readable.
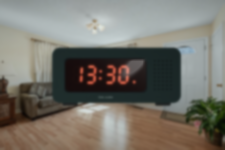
h=13 m=30
